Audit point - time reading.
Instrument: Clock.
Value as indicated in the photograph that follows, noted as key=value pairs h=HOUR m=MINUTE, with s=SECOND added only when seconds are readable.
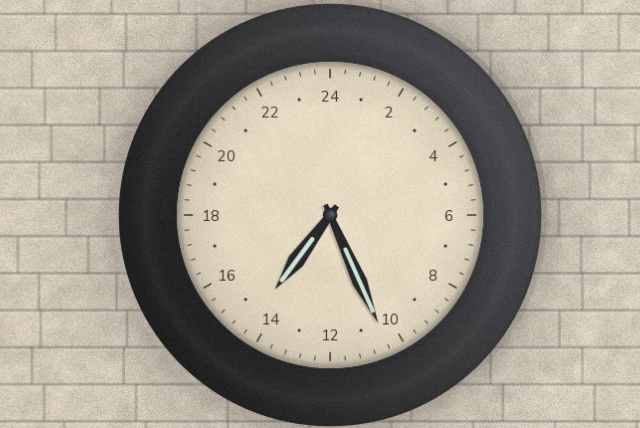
h=14 m=26
